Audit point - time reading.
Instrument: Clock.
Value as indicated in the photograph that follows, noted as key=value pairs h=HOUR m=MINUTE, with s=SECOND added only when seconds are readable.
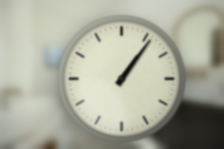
h=1 m=6
